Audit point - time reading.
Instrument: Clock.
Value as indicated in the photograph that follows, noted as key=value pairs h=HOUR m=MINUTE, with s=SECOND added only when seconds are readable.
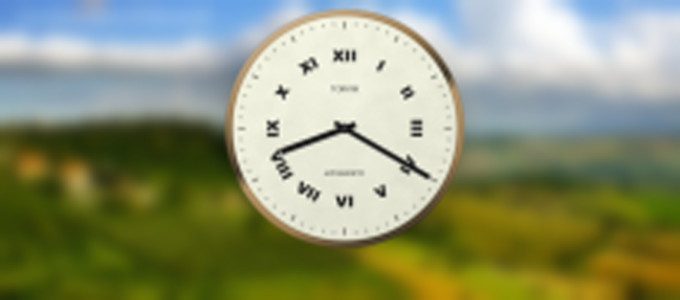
h=8 m=20
